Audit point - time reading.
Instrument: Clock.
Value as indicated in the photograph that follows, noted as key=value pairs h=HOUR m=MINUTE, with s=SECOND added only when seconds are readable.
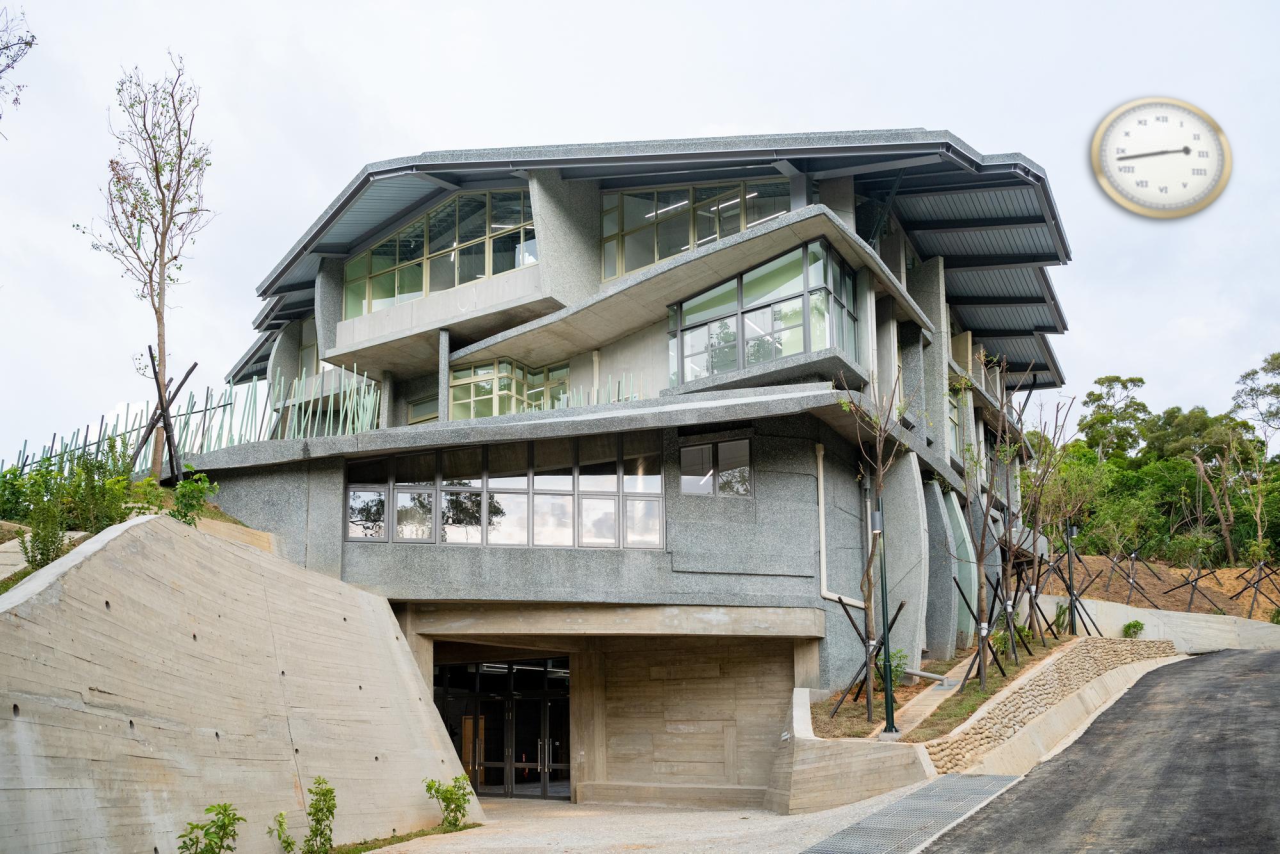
h=2 m=43
